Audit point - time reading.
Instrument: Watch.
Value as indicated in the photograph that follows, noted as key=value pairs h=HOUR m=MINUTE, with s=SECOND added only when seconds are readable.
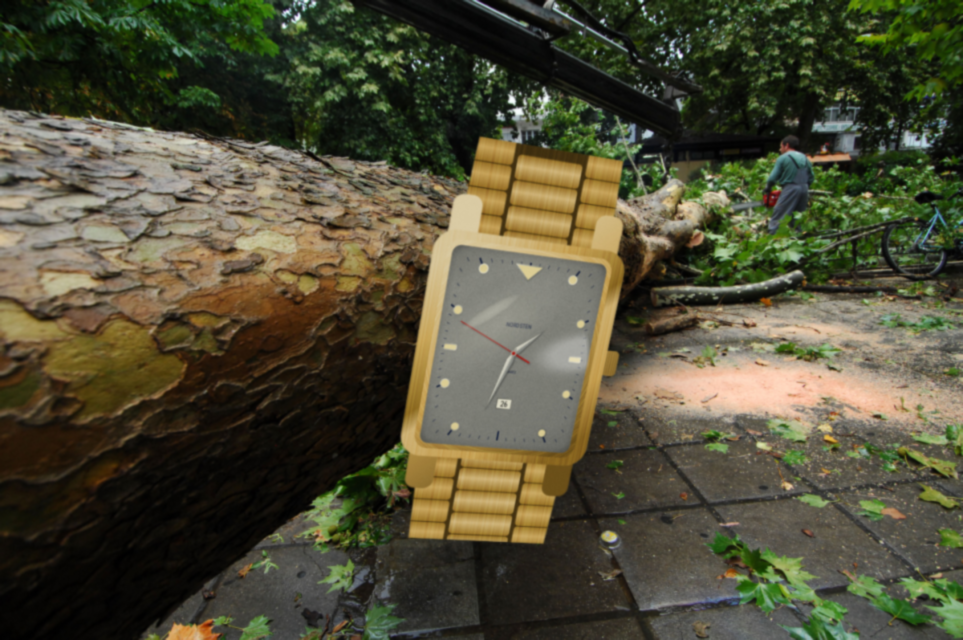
h=1 m=32 s=49
